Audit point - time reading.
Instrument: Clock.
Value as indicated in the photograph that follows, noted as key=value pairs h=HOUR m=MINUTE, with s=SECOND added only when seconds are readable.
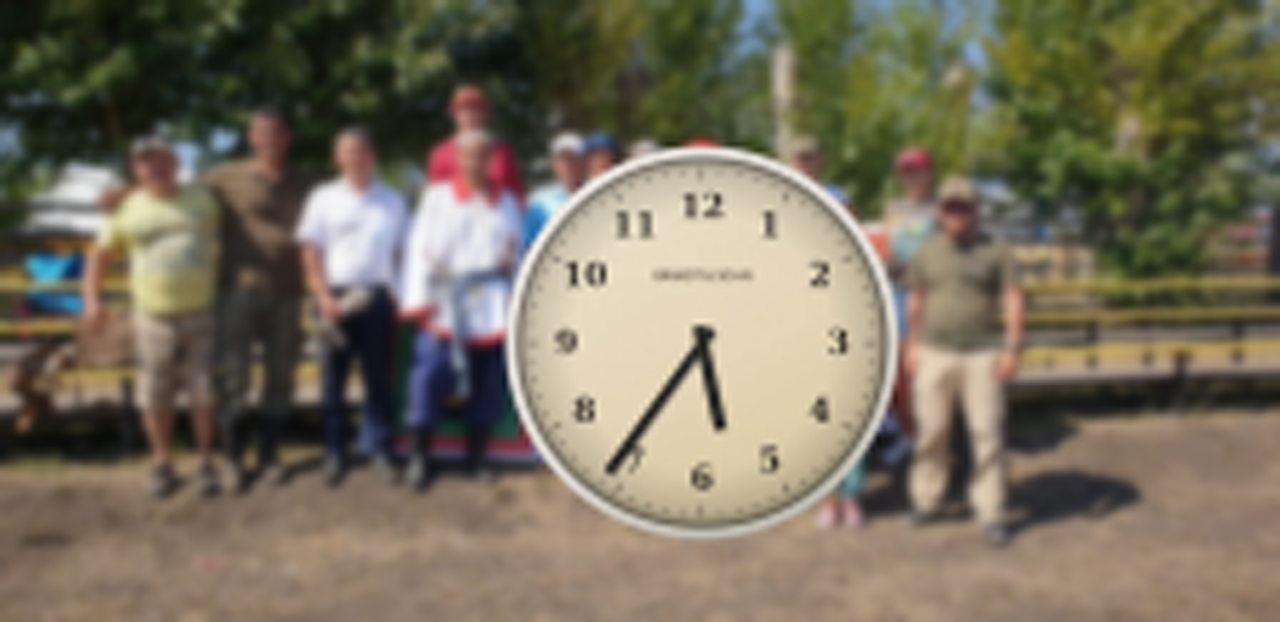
h=5 m=36
